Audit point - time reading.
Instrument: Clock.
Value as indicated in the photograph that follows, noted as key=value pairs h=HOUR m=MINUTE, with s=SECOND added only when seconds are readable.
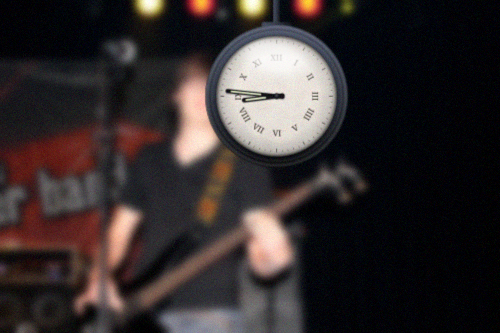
h=8 m=46
